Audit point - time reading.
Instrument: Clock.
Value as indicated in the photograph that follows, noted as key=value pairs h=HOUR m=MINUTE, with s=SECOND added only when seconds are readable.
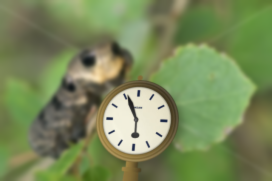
h=5 m=56
